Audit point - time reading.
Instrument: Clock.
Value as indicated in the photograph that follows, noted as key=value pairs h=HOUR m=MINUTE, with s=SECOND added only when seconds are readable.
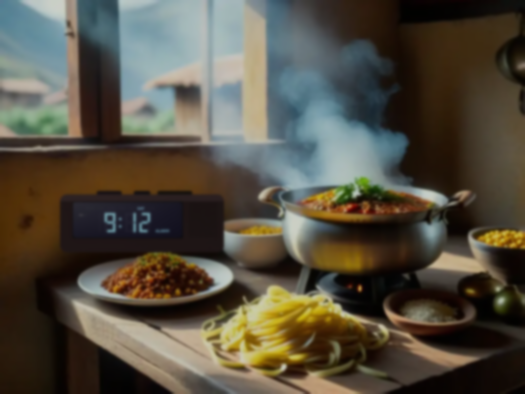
h=9 m=12
